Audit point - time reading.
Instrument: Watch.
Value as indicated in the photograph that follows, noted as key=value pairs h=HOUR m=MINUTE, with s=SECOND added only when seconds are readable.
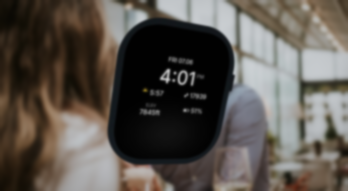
h=4 m=1
